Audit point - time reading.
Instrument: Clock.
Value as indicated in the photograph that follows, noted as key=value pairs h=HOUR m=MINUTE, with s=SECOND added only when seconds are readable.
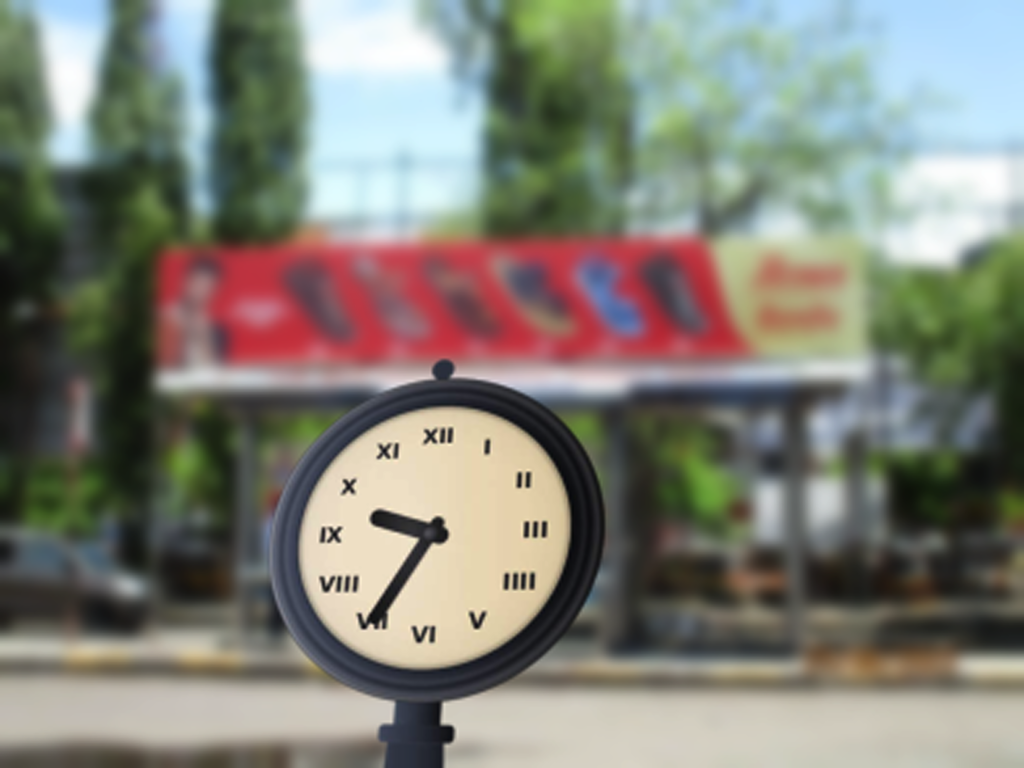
h=9 m=35
